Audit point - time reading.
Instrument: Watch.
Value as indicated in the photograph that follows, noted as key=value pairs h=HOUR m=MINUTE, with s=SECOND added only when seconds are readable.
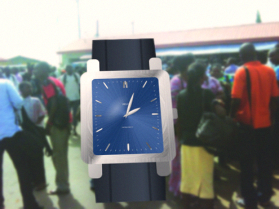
h=2 m=3
